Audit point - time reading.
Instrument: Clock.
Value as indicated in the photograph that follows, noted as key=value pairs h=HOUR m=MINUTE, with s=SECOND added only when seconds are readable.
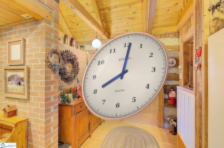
h=8 m=1
